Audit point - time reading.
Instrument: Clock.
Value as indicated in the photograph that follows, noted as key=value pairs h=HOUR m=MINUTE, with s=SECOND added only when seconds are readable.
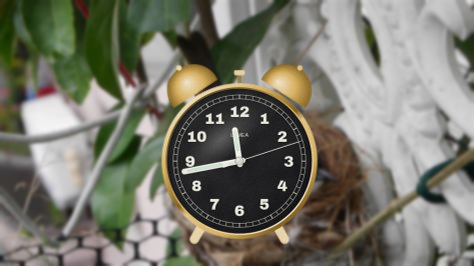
h=11 m=43 s=12
